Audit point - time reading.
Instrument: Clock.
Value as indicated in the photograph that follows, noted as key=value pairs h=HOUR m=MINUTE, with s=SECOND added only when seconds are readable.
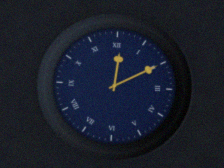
h=12 m=10
